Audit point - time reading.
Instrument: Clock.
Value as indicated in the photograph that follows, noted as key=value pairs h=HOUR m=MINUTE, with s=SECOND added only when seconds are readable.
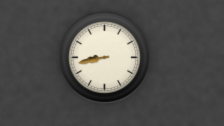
h=8 m=43
